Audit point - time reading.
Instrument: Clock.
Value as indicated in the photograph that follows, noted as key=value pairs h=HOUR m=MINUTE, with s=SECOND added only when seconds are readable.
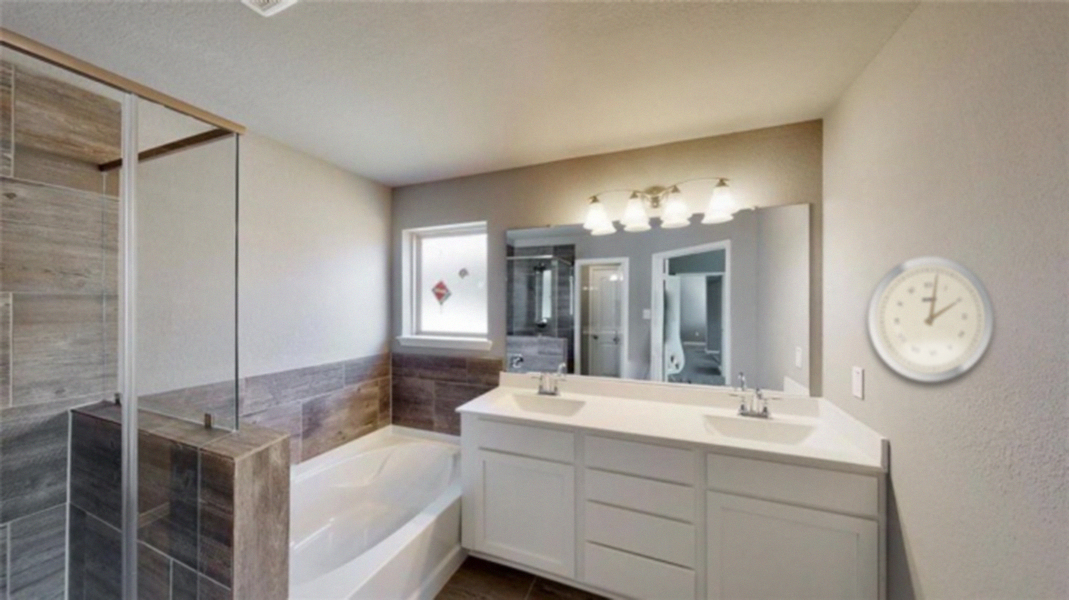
h=2 m=2
